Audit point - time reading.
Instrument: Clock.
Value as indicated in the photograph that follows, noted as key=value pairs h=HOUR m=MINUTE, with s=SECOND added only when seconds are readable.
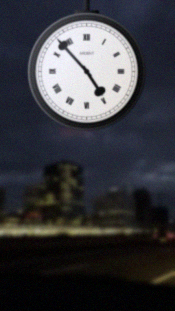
h=4 m=53
